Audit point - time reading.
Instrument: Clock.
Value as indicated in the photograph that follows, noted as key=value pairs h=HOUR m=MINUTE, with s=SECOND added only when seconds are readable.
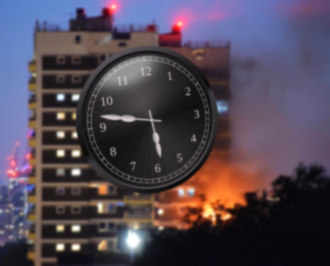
h=5 m=47
